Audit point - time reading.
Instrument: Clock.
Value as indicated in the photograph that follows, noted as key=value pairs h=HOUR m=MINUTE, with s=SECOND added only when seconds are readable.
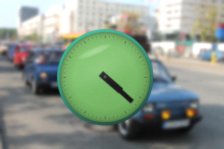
h=4 m=22
